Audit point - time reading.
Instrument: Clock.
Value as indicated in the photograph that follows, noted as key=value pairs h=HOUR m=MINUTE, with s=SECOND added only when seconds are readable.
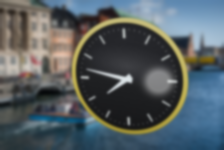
h=7 m=47
